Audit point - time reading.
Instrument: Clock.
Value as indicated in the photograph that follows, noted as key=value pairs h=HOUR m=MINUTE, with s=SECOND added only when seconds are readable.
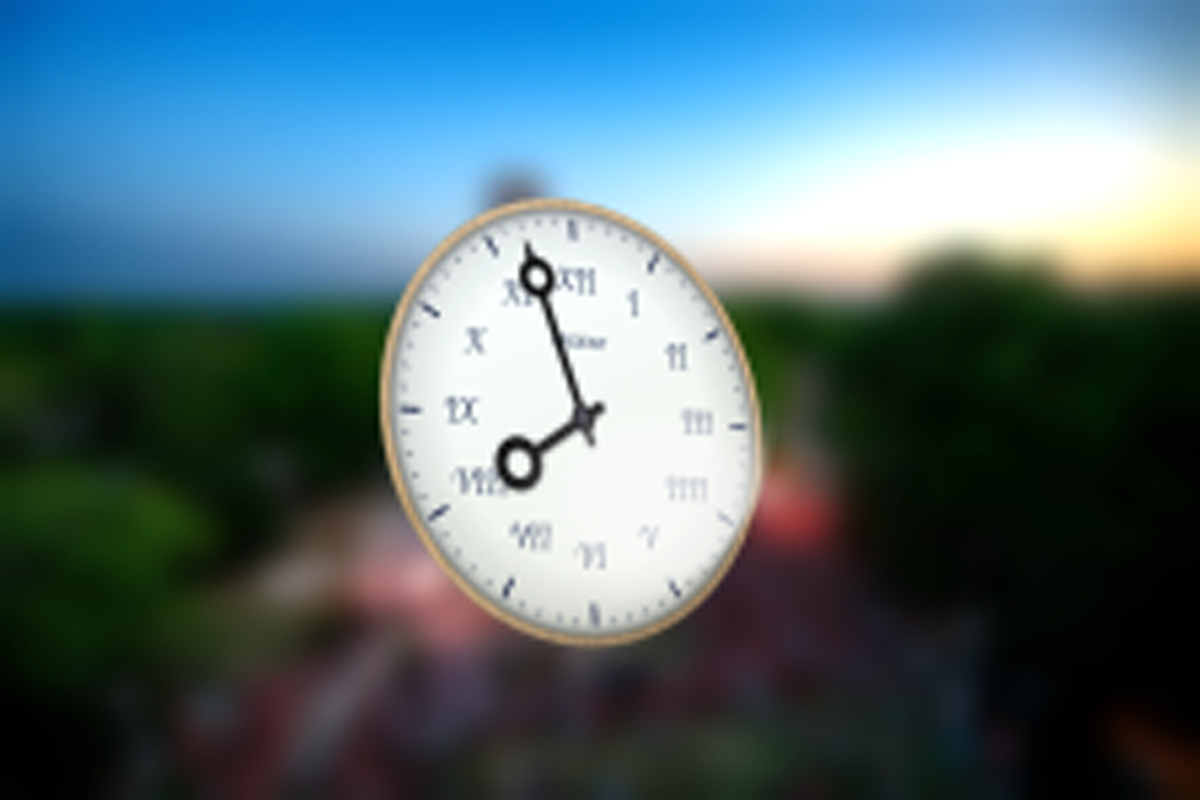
h=7 m=57
